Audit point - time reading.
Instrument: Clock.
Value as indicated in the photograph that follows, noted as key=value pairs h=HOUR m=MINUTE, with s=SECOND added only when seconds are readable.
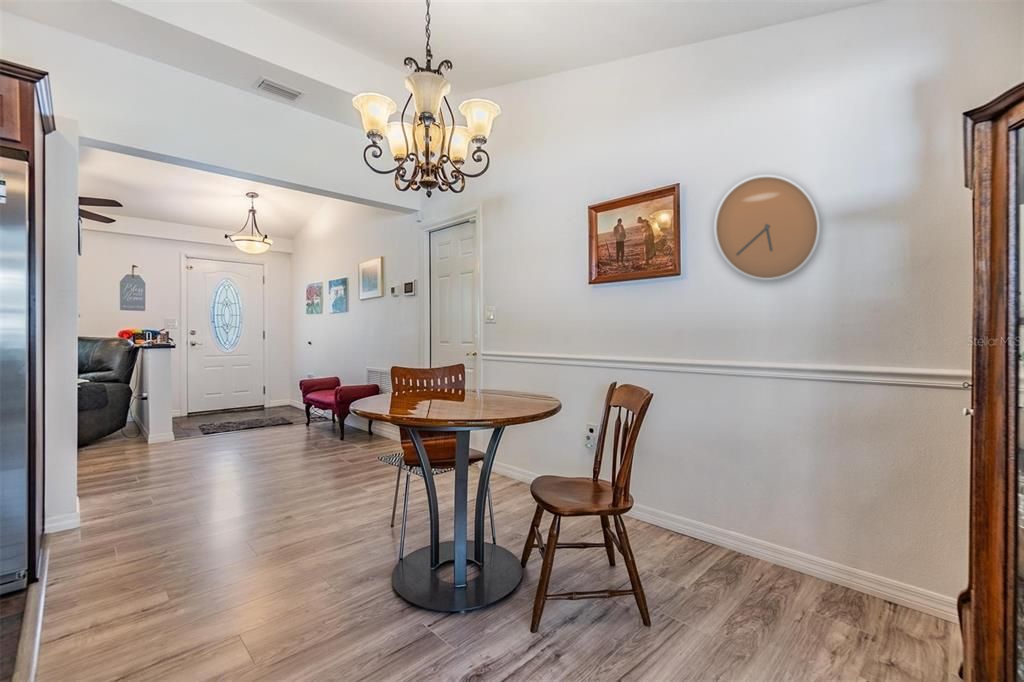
h=5 m=38
